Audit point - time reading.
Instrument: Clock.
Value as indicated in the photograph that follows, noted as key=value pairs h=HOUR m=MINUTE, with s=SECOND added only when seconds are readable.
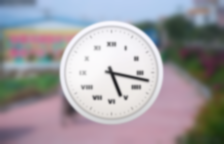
h=5 m=17
